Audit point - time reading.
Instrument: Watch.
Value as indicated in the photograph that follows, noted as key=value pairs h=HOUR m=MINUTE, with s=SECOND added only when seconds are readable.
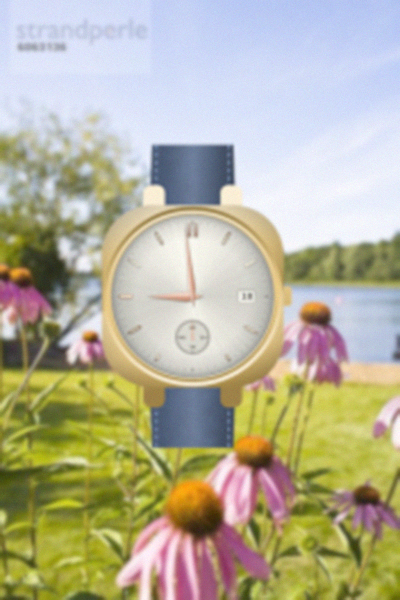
h=8 m=59
